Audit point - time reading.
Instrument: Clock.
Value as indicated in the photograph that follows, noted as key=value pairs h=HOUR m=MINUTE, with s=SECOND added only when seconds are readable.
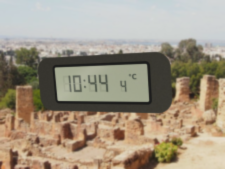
h=10 m=44
